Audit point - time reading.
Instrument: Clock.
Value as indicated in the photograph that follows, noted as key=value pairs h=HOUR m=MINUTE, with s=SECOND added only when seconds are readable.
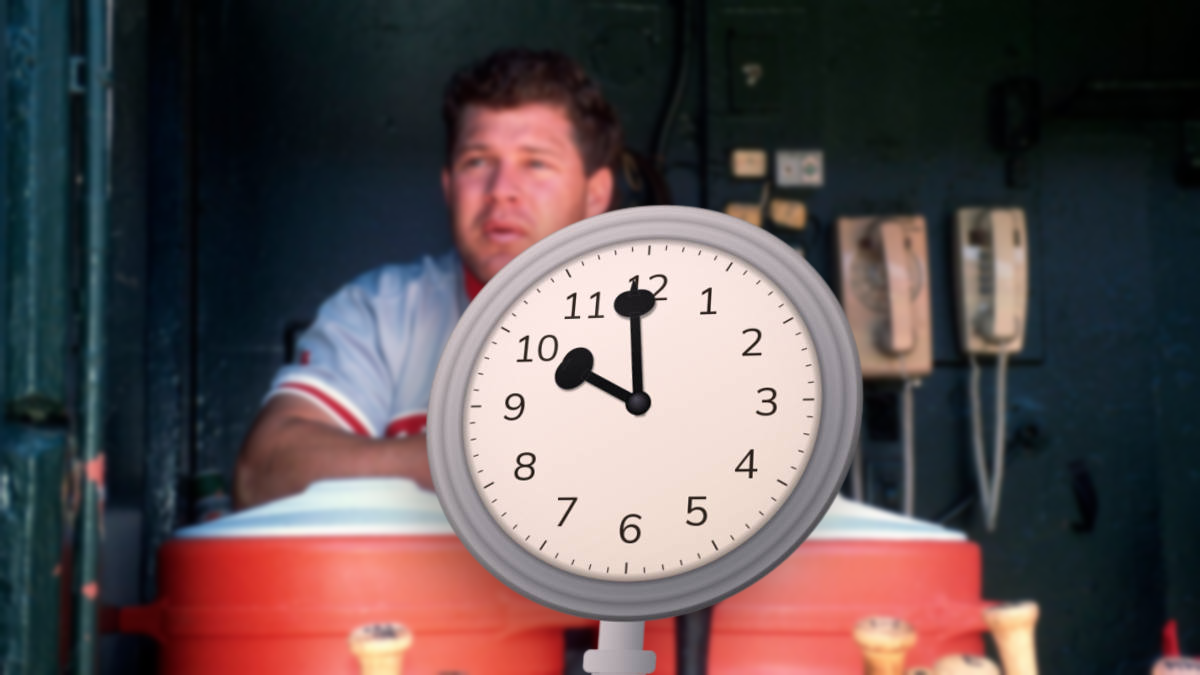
h=9 m=59
